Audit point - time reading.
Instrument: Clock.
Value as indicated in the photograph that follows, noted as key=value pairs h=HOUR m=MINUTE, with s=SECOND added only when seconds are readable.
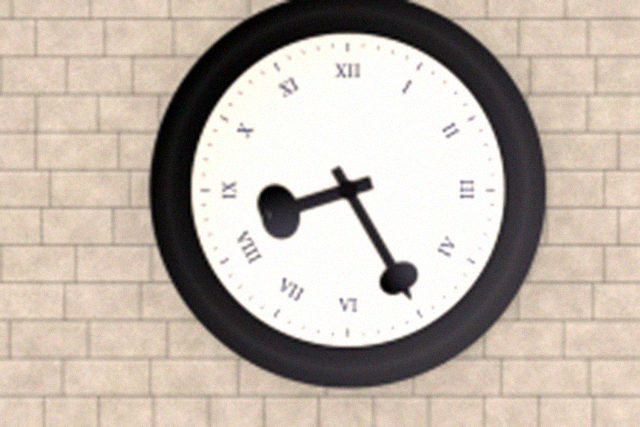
h=8 m=25
